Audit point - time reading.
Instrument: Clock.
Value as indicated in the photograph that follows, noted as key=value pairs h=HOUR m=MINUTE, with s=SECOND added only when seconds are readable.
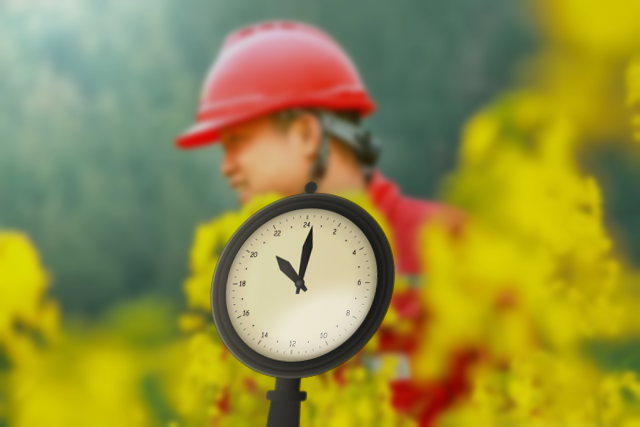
h=21 m=1
